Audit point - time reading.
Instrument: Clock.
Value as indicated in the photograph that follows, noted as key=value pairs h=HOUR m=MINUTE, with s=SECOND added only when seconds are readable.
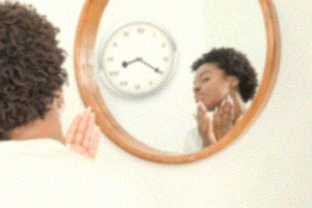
h=8 m=20
